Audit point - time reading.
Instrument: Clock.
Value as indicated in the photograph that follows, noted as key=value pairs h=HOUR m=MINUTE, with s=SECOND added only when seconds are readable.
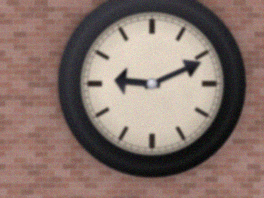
h=9 m=11
